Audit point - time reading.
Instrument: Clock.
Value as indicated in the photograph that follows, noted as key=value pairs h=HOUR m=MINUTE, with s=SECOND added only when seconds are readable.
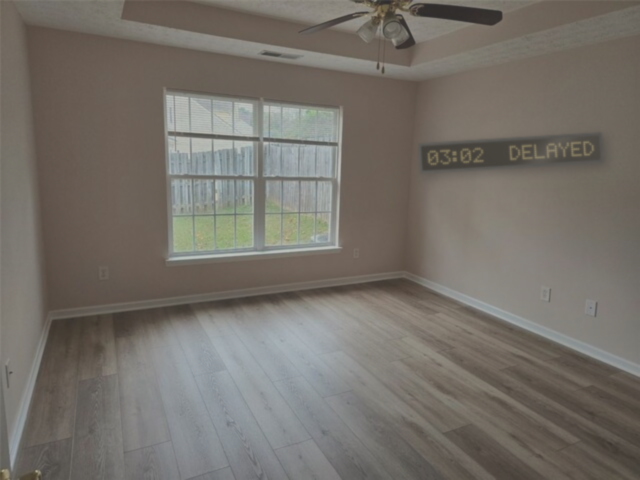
h=3 m=2
